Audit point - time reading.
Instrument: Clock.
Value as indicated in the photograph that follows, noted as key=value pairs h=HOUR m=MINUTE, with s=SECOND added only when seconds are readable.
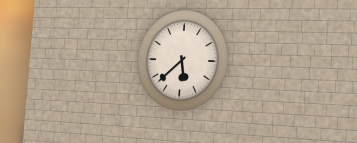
h=5 m=38
